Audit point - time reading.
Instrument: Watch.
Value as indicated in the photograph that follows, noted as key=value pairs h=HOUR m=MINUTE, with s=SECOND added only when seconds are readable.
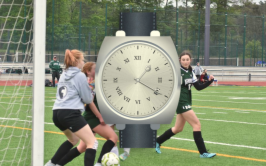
h=1 m=20
